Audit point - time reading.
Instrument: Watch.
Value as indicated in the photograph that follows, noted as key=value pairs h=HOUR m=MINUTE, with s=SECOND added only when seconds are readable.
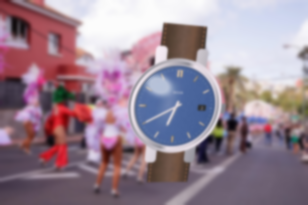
h=6 m=40
